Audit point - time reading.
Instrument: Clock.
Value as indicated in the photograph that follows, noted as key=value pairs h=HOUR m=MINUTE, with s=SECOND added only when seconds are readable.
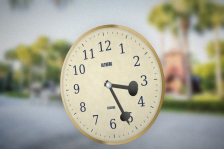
h=3 m=26
